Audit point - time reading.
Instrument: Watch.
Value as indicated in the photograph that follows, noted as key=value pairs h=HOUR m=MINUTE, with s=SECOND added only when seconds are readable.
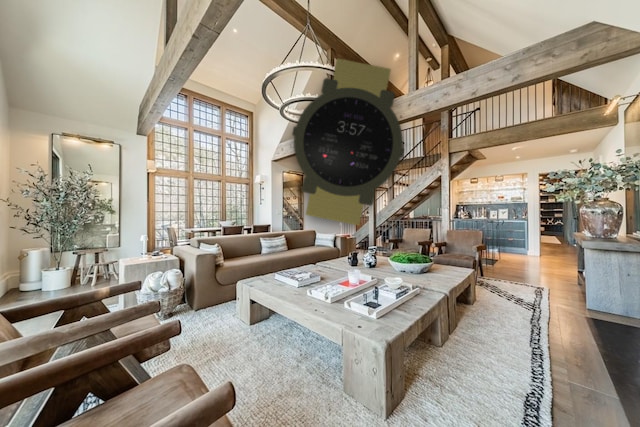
h=3 m=57
